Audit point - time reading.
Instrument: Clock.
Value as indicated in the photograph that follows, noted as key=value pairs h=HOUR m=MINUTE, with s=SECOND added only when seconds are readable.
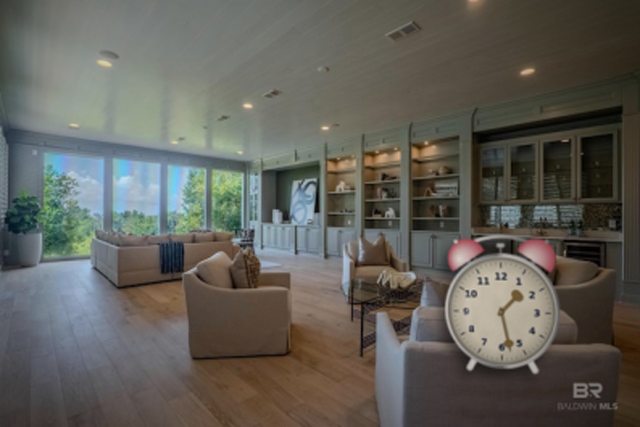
h=1 m=28
